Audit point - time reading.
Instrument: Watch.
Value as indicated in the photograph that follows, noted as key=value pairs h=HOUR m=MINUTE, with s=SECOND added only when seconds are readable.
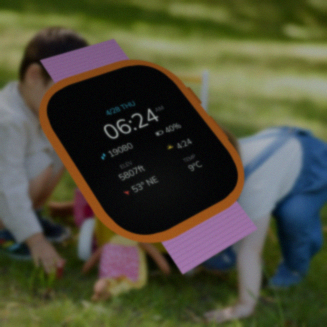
h=6 m=24
